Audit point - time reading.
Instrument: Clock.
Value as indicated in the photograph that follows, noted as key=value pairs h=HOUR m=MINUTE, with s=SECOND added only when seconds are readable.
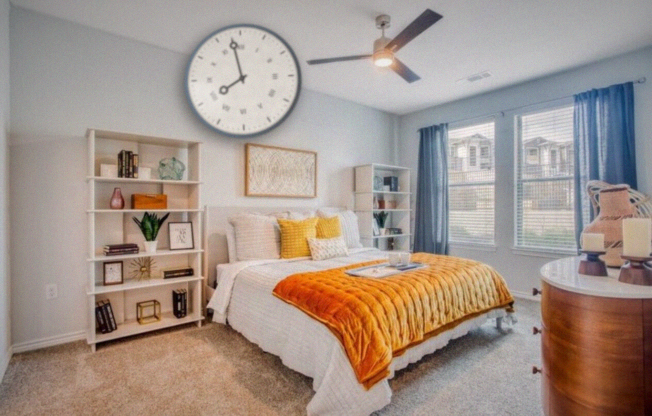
h=7 m=58
